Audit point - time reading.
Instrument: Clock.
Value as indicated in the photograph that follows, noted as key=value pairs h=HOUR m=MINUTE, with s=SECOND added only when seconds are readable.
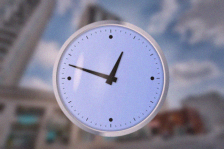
h=12 m=48
